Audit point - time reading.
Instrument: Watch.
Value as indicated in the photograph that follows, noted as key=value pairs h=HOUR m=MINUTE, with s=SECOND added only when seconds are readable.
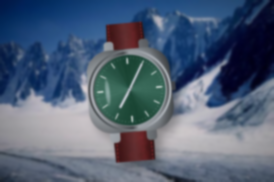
h=7 m=5
